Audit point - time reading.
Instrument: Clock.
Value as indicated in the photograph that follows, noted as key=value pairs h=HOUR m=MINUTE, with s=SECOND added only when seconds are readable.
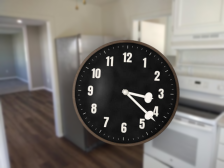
h=3 m=22
